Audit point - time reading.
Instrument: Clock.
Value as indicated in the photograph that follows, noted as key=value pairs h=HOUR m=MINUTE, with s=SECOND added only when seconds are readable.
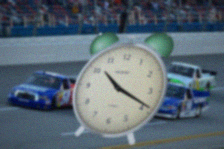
h=10 m=19
